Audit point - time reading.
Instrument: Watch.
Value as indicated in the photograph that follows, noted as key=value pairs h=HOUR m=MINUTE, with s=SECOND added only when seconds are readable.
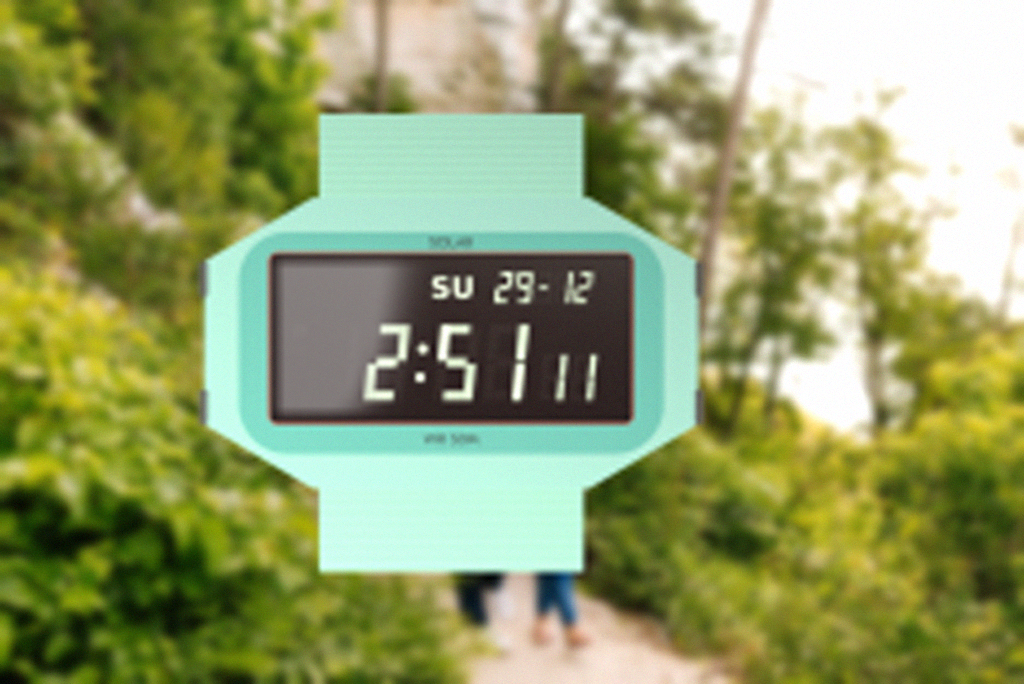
h=2 m=51 s=11
